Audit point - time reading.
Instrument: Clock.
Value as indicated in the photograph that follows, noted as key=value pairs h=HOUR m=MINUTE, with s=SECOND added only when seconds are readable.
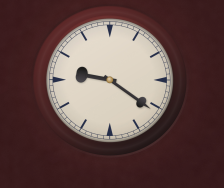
h=9 m=21
